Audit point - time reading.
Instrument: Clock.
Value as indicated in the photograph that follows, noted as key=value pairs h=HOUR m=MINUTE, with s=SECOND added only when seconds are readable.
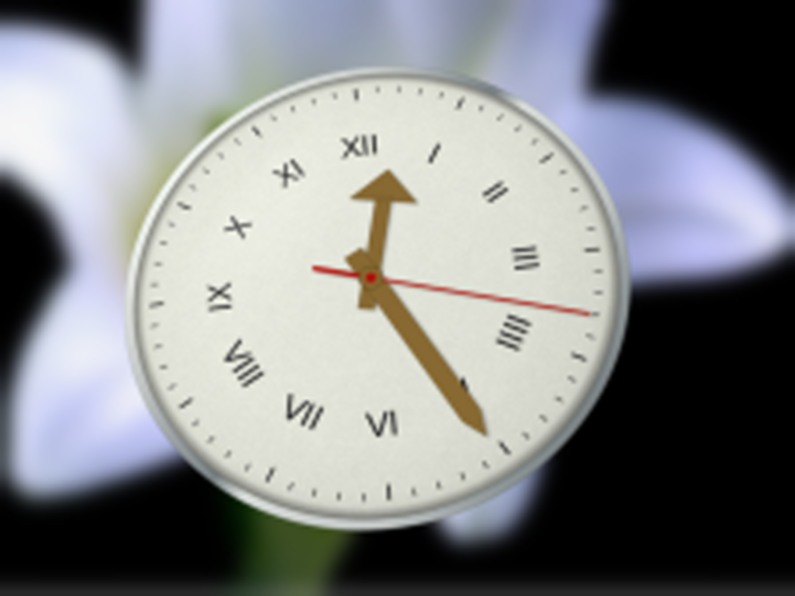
h=12 m=25 s=18
